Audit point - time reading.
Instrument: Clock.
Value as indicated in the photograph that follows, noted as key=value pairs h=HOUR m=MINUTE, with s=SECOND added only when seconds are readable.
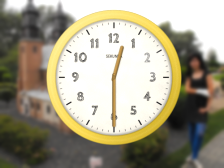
h=12 m=30
